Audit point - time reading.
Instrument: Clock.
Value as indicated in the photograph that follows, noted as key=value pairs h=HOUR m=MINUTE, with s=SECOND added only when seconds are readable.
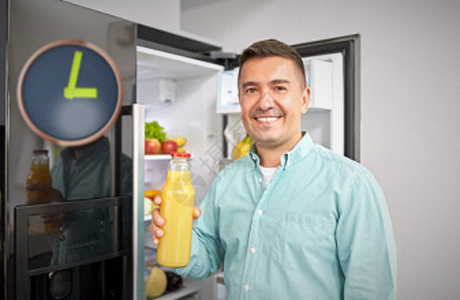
h=3 m=2
